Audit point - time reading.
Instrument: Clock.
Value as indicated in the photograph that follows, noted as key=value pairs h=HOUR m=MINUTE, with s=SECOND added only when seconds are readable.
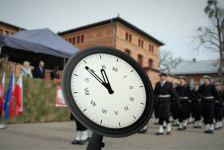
h=10 m=49
